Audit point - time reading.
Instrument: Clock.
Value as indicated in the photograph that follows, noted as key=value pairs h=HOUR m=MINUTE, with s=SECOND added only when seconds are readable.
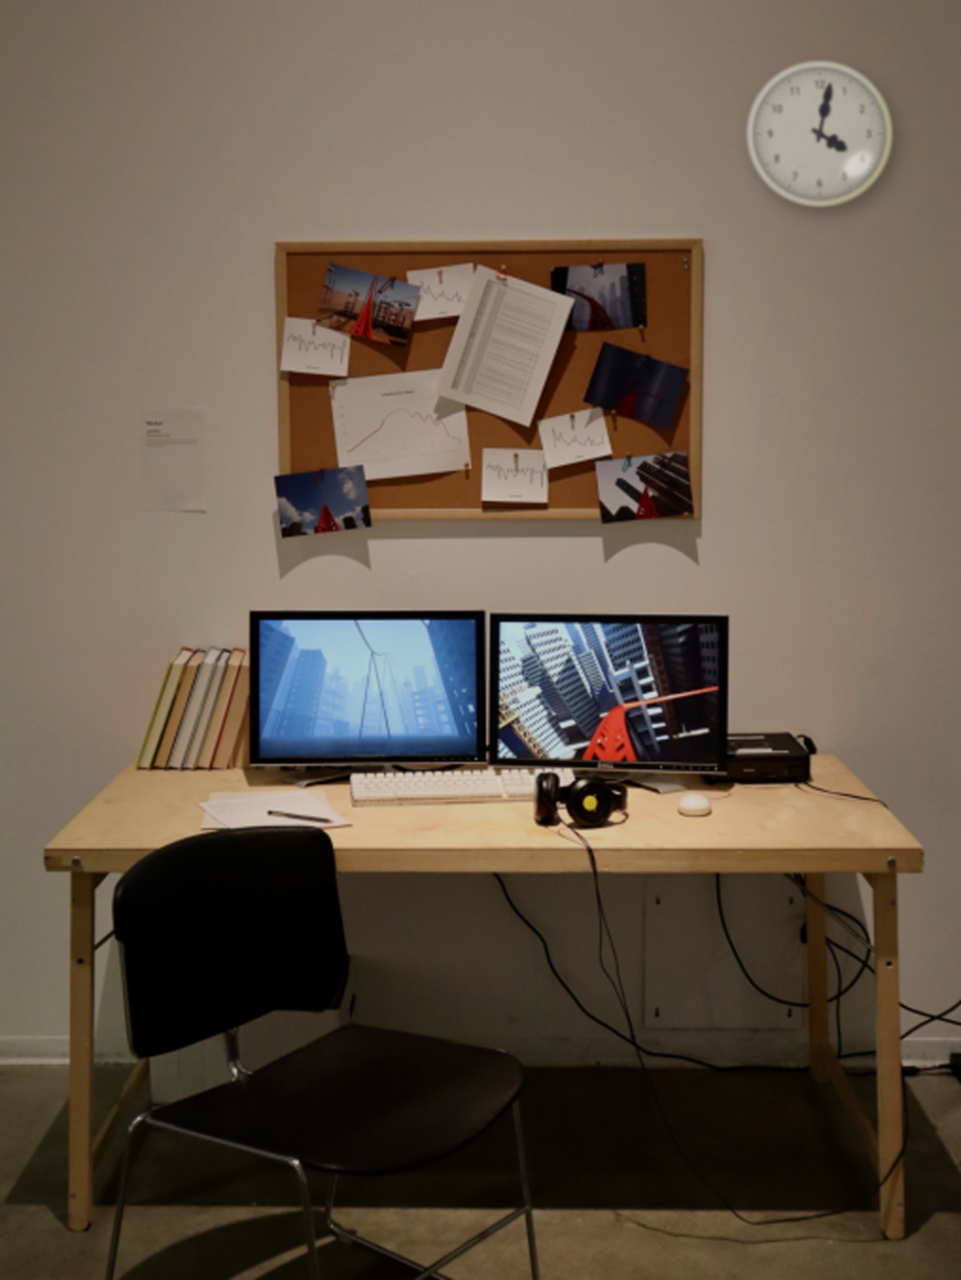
h=4 m=2
